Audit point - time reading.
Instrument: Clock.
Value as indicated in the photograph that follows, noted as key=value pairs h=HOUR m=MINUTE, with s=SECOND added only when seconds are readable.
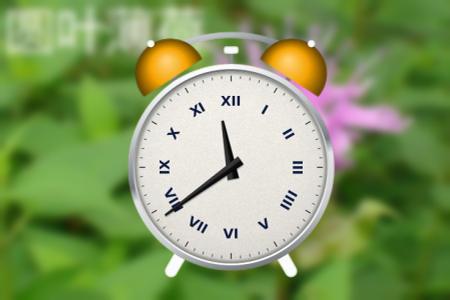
h=11 m=39
